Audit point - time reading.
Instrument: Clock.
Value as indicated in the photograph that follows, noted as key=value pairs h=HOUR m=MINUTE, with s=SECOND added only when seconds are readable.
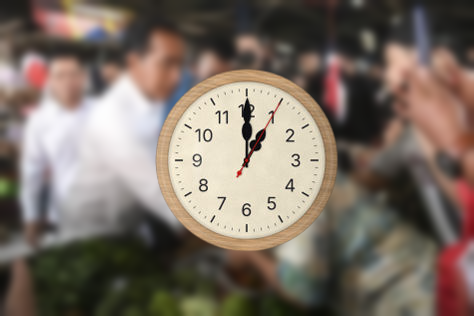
h=1 m=0 s=5
